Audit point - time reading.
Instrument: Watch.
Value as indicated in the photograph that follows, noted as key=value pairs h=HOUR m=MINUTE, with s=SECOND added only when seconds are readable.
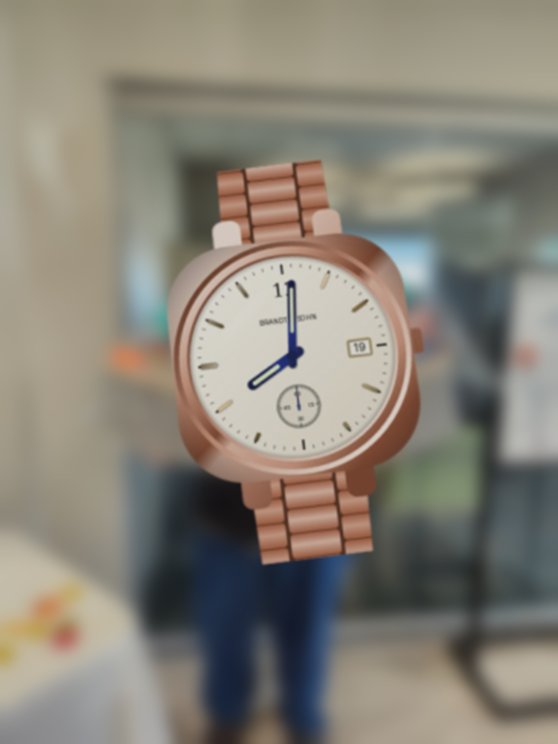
h=8 m=1
